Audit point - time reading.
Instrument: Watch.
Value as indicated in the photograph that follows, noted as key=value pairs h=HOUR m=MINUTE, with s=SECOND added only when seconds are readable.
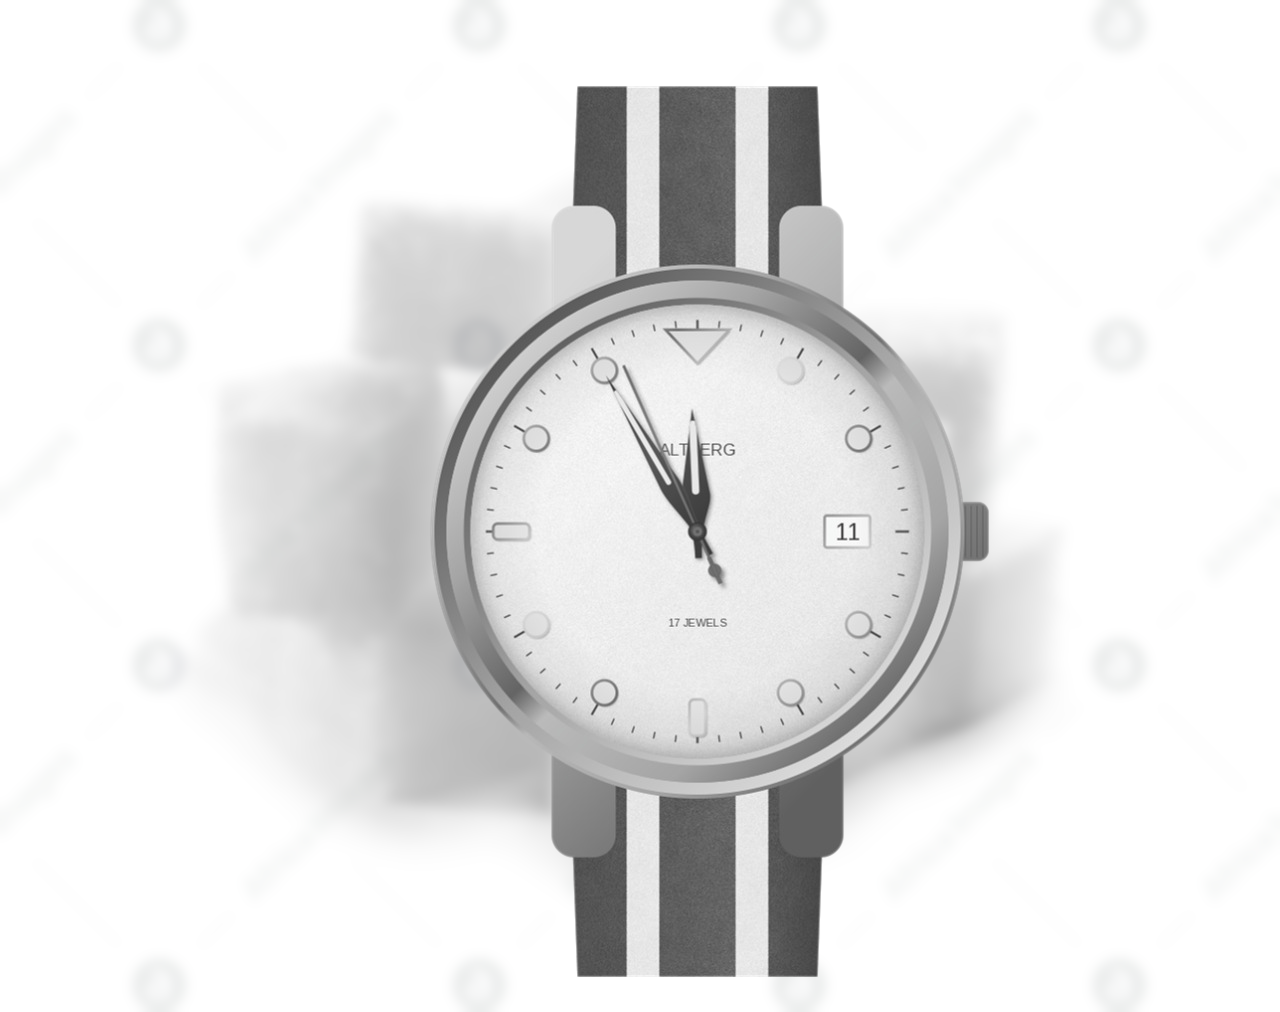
h=11 m=54 s=56
